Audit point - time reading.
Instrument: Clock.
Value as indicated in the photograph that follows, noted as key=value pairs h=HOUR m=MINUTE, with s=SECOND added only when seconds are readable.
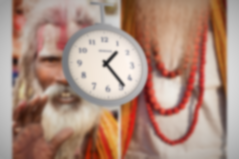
h=1 m=24
